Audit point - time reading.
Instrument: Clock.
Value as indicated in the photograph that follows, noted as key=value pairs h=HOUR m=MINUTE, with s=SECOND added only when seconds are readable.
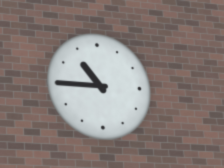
h=10 m=45
